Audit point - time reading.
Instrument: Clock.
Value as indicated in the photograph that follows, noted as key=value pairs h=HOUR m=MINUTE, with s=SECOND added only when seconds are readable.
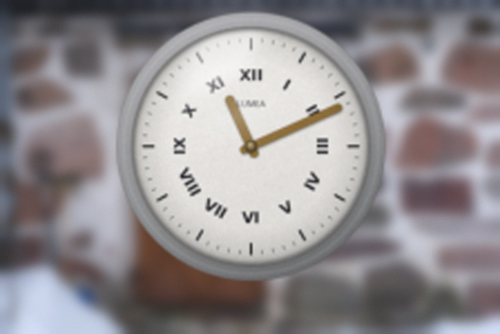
h=11 m=11
